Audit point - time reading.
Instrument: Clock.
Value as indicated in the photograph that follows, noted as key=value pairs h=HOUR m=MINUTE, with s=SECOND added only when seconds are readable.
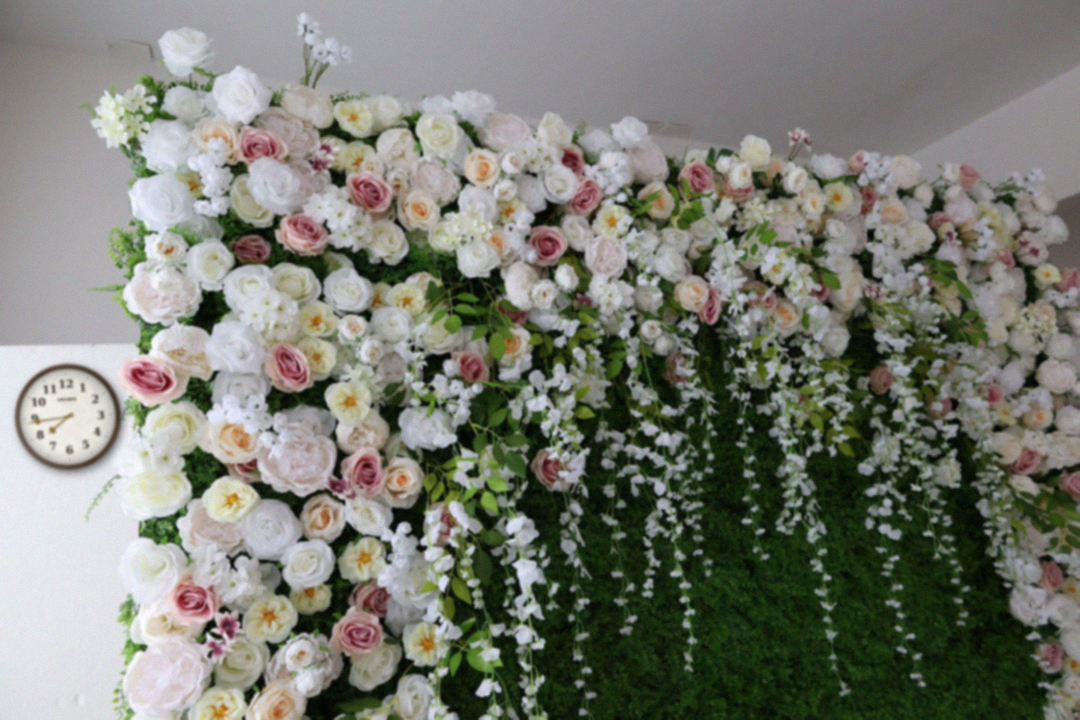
h=7 m=44
